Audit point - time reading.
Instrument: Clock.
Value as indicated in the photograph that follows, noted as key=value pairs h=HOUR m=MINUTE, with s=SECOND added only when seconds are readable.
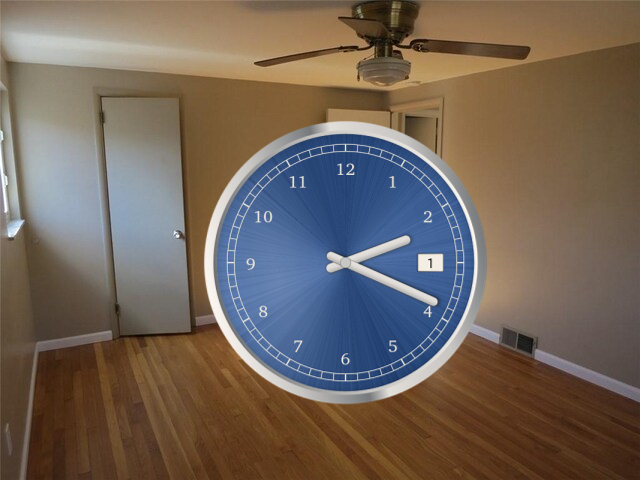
h=2 m=19
